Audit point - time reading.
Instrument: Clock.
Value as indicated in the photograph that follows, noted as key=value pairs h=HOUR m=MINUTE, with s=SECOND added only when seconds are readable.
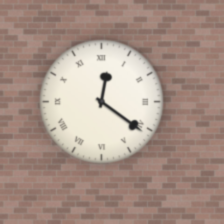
h=12 m=21
